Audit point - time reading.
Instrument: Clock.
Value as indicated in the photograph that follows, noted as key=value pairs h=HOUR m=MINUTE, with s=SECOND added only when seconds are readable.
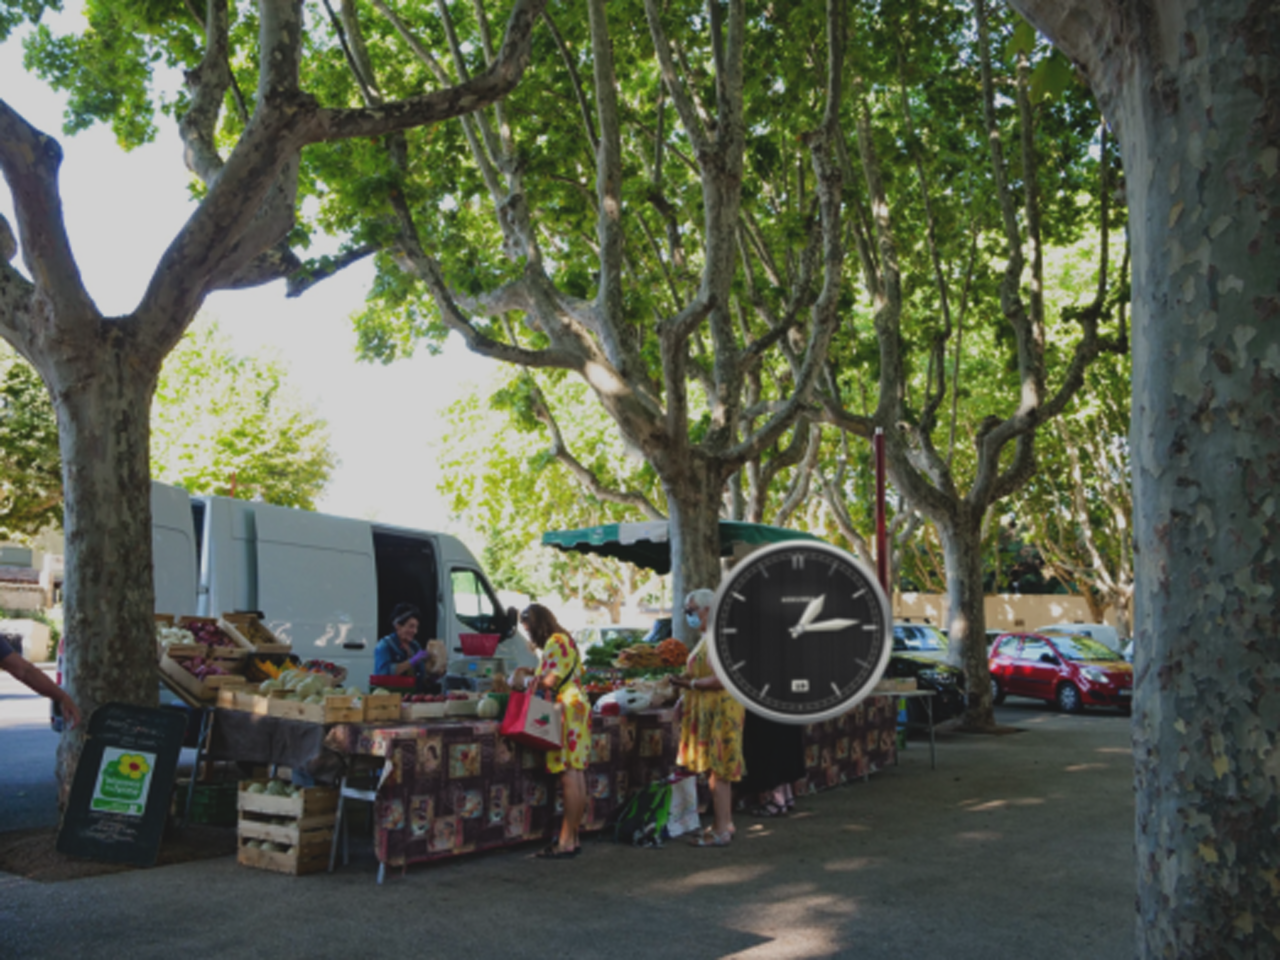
h=1 m=14
